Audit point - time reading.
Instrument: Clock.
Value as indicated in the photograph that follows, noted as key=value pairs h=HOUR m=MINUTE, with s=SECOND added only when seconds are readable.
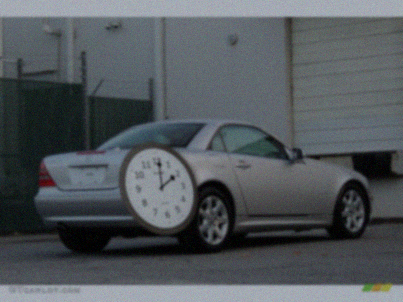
h=2 m=1
